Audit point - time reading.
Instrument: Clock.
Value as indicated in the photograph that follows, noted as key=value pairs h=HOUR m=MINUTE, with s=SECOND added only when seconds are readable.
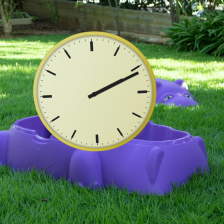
h=2 m=11
